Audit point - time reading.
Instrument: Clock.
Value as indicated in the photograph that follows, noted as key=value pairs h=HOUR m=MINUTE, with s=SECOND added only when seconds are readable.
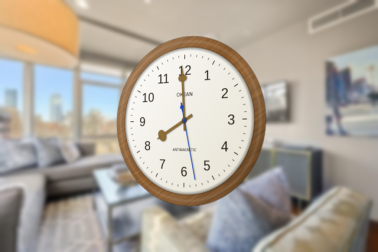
h=7 m=59 s=28
